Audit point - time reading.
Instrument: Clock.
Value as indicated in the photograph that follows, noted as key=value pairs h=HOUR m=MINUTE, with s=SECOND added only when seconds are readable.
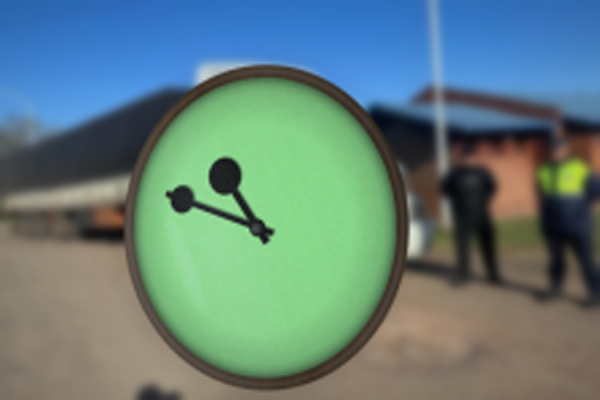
h=10 m=48
